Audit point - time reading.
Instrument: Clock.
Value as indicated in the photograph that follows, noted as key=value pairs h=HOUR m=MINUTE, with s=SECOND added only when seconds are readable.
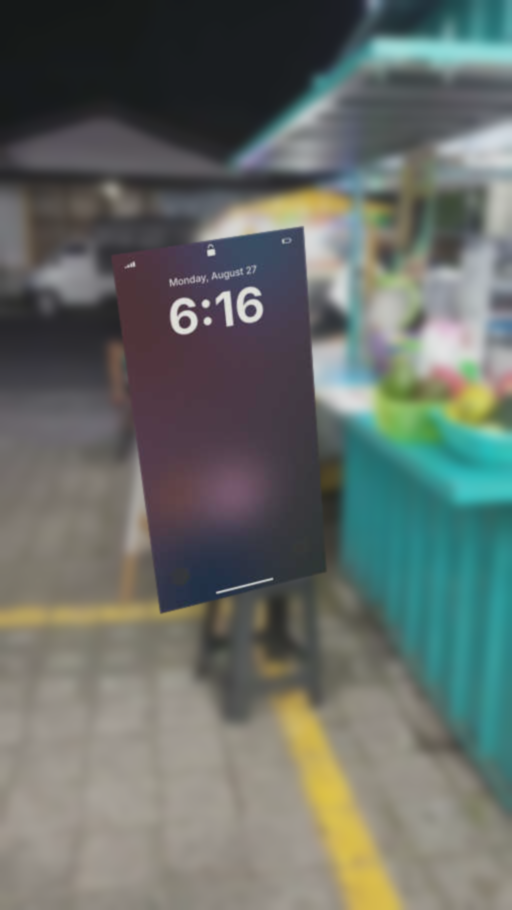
h=6 m=16
